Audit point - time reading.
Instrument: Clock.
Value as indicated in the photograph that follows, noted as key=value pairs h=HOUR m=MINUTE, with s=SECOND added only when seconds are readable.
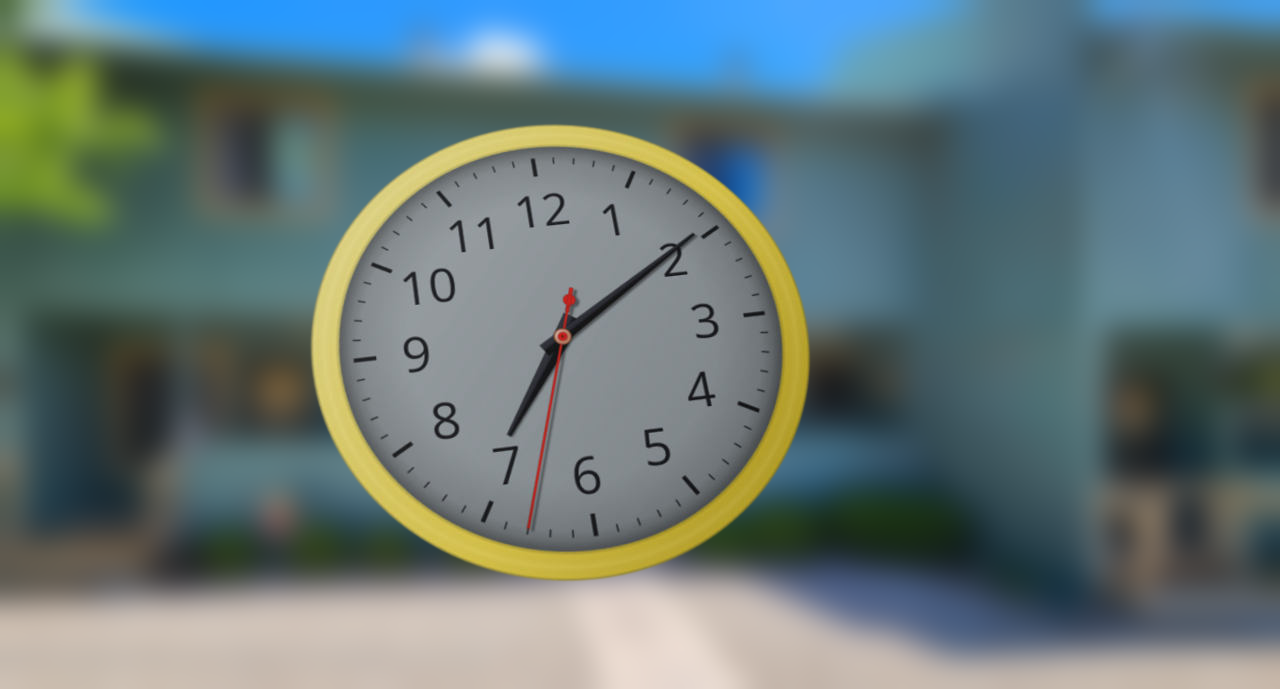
h=7 m=9 s=33
